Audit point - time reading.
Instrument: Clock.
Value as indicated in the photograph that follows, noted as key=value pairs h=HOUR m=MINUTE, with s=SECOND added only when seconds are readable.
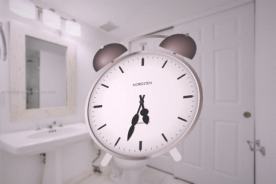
h=5 m=33
